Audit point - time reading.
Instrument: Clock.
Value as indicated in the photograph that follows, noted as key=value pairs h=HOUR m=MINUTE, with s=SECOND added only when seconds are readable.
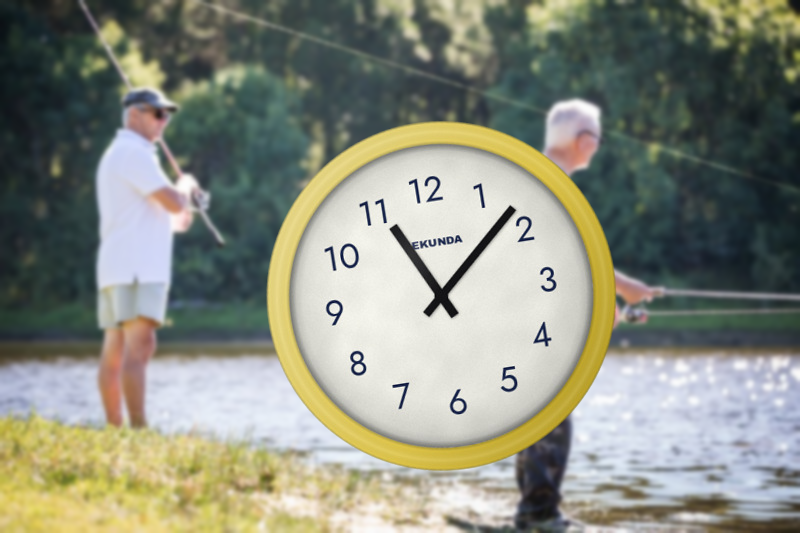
h=11 m=8
